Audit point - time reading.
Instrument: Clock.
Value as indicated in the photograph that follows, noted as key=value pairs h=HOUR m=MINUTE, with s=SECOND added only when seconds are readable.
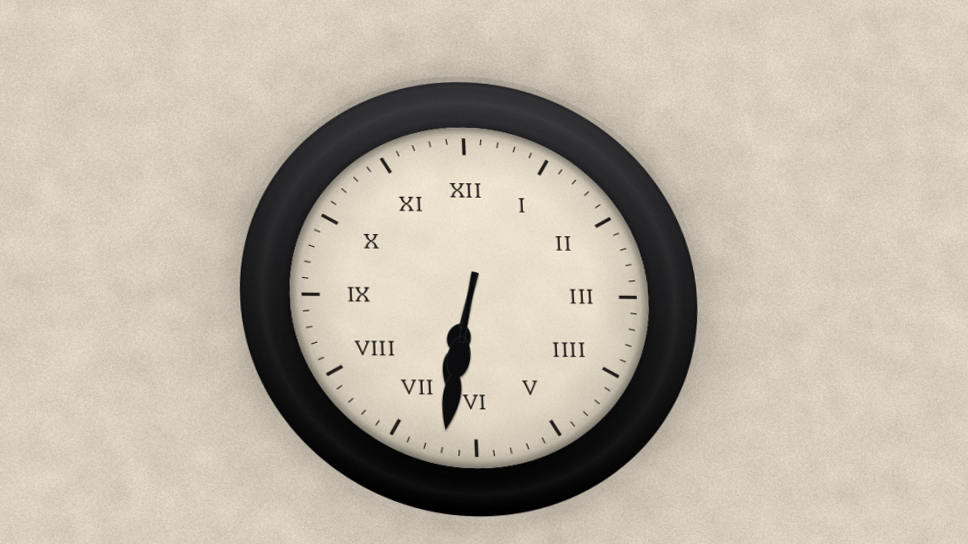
h=6 m=32
